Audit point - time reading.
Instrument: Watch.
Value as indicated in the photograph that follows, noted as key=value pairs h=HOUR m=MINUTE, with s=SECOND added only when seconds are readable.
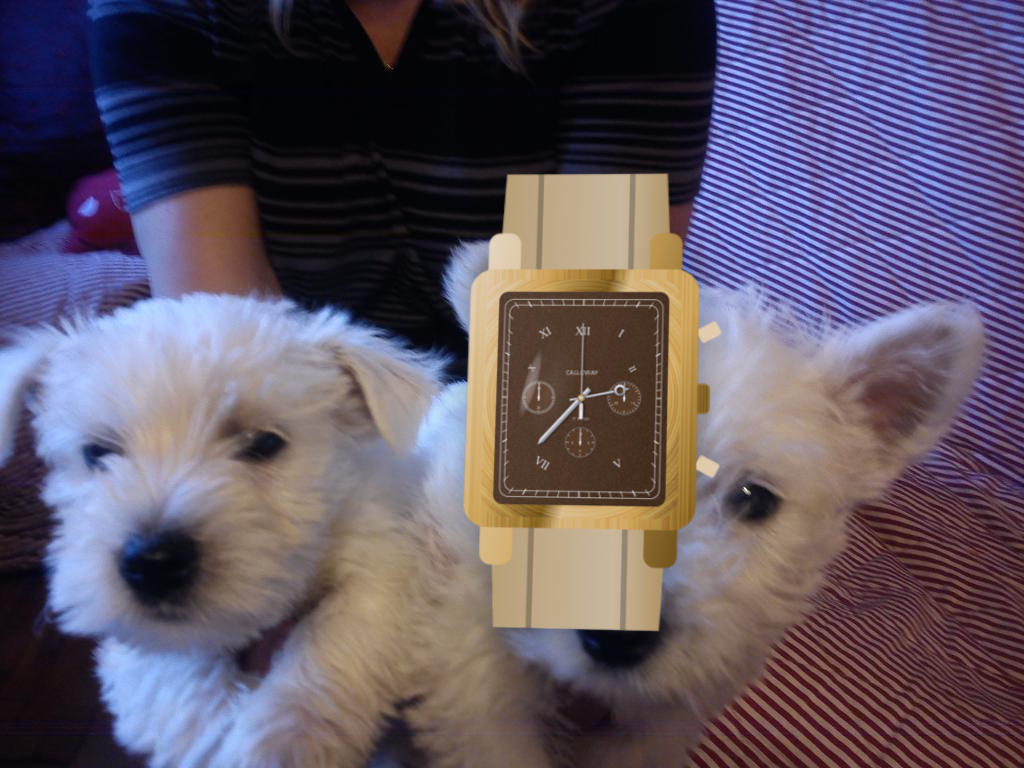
h=2 m=37
